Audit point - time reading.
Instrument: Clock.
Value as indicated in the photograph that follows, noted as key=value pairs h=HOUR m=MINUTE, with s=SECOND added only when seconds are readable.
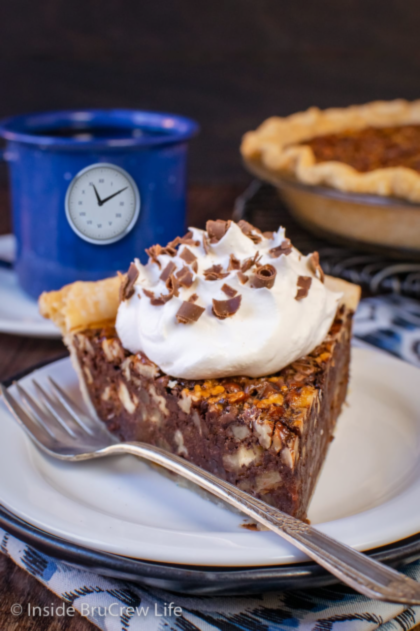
h=11 m=10
